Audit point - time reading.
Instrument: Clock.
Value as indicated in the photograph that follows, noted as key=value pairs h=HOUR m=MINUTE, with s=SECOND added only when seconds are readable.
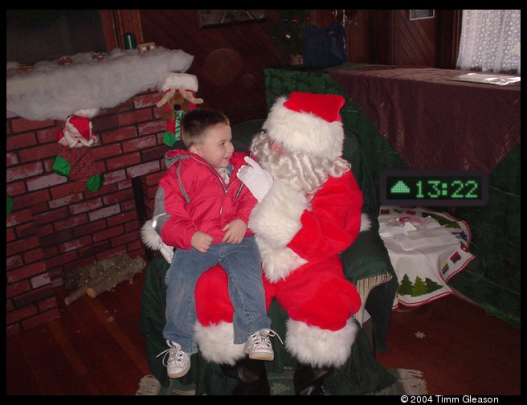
h=13 m=22
